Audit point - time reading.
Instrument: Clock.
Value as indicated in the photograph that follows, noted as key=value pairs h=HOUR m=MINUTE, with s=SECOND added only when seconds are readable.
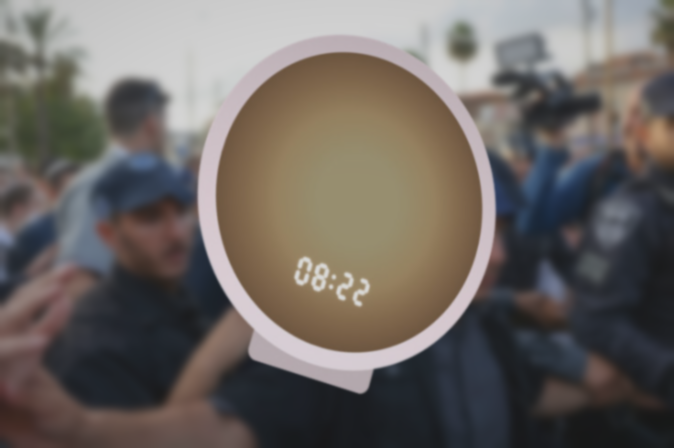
h=8 m=22
